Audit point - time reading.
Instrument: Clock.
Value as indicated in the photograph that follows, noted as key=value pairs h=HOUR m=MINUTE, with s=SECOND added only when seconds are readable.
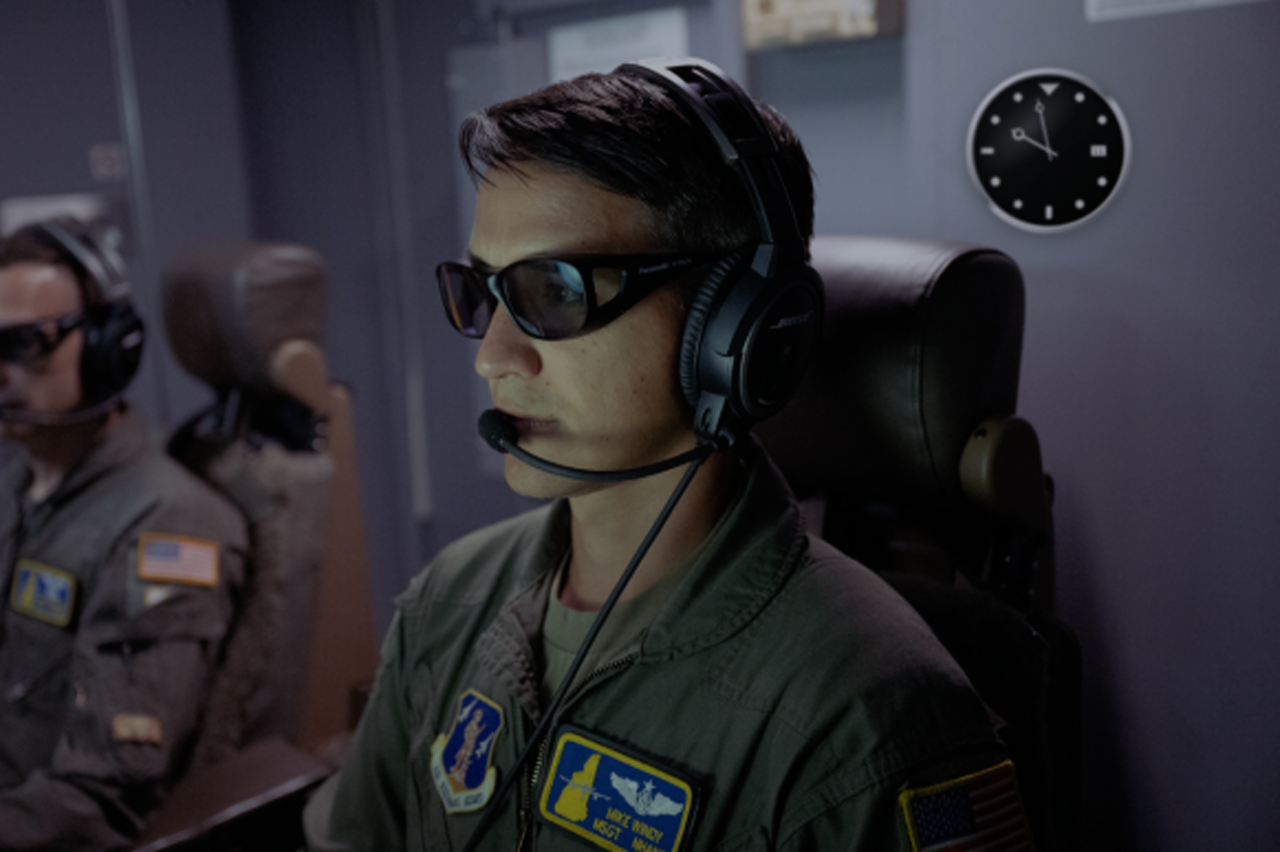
h=9 m=58
